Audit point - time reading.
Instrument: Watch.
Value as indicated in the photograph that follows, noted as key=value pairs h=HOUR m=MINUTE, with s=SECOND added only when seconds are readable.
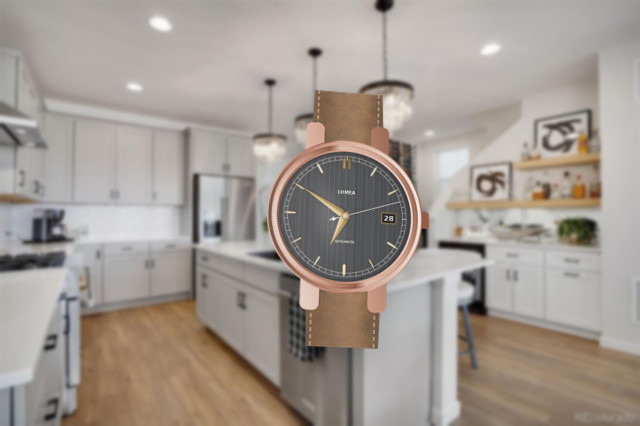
h=6 m=50 s=12
